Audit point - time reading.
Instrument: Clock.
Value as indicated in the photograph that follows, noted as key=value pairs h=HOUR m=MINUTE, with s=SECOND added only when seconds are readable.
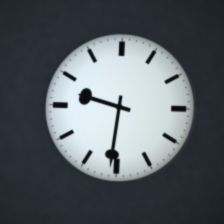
h=9 m=31
